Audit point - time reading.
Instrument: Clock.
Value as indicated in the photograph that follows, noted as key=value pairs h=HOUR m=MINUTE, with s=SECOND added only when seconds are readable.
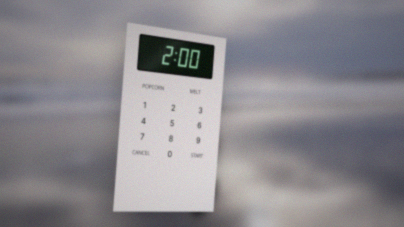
h=2 m=0
